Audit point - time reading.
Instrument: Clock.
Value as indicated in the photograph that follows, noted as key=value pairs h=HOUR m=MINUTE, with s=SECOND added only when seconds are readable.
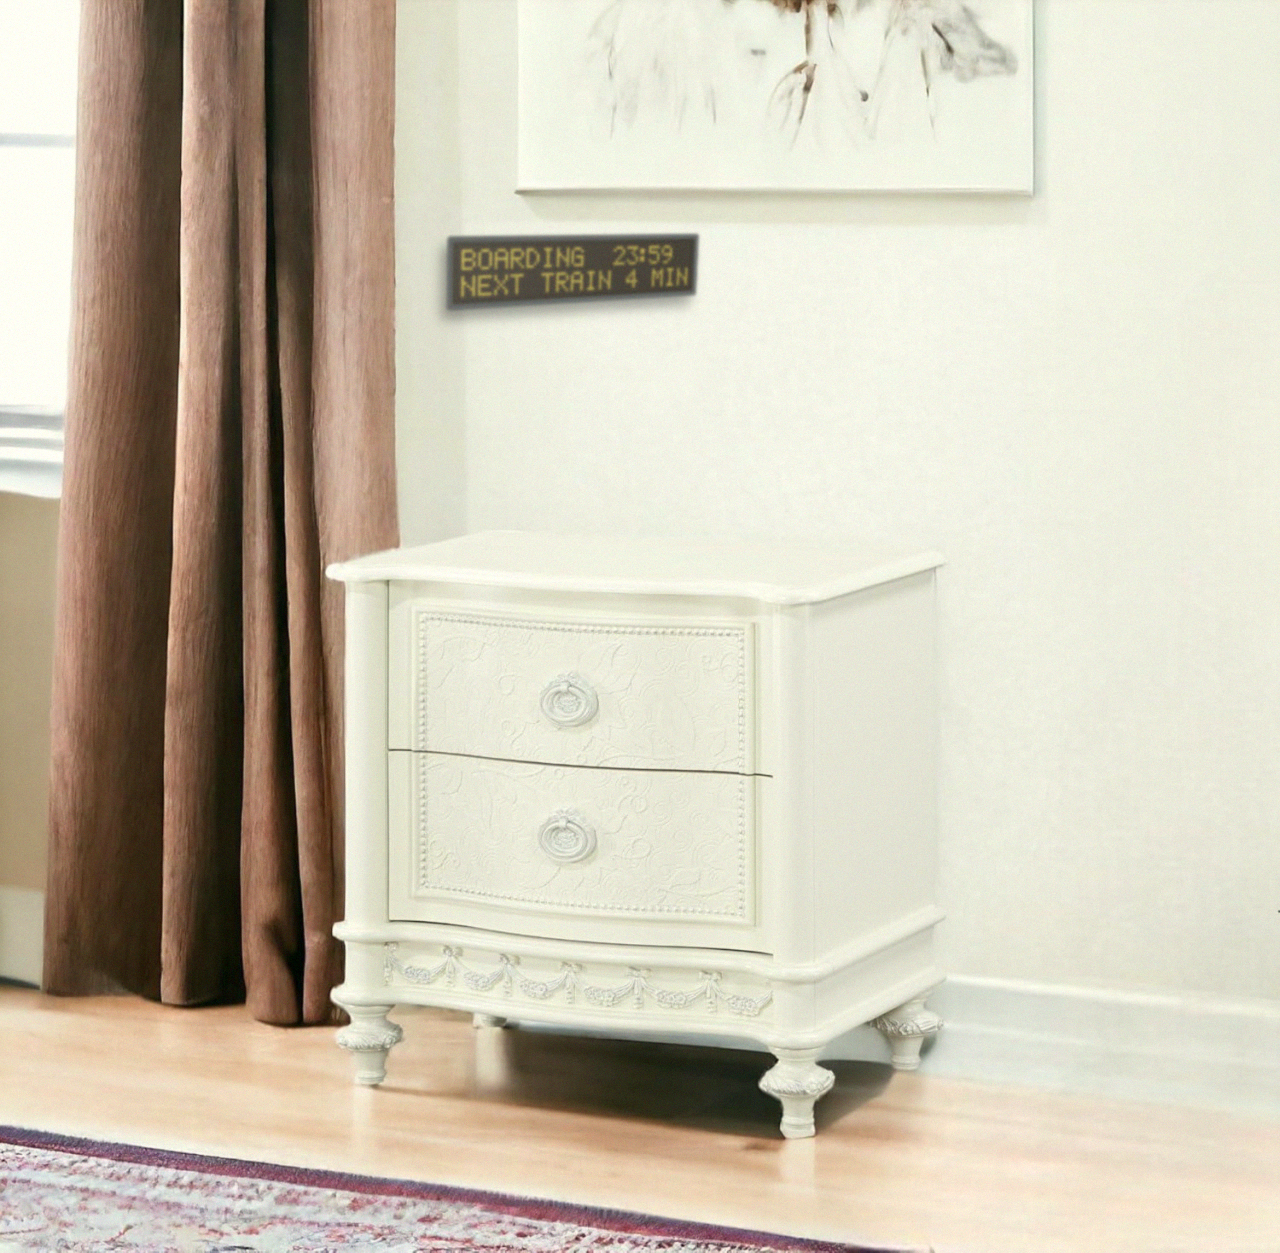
h=23 m=59
